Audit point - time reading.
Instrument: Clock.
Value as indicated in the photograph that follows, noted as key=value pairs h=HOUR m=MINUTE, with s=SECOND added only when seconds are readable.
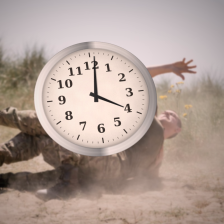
h=4 m=1
